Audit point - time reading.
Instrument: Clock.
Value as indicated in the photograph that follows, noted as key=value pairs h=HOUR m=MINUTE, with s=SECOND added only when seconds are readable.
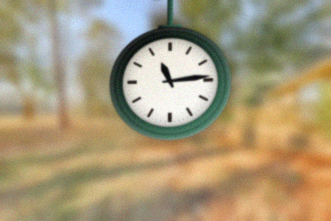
h=11 m=14
